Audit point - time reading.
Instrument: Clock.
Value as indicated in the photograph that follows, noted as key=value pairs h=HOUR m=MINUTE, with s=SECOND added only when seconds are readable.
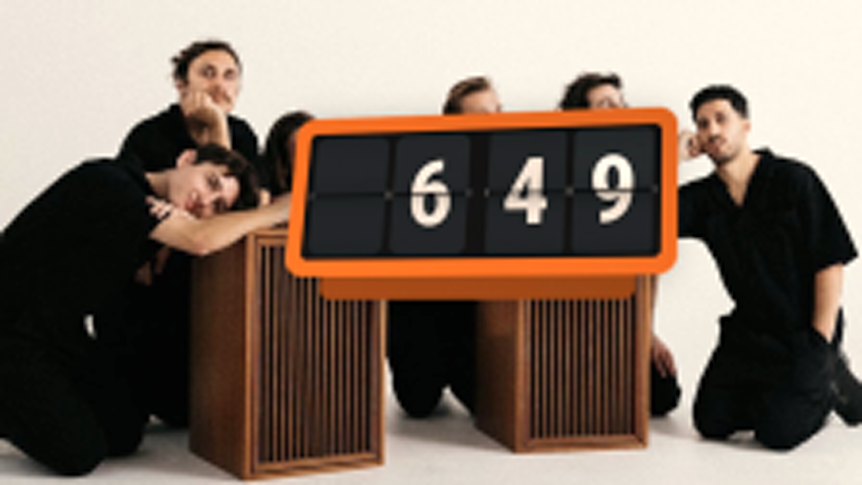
h=6 m=49
